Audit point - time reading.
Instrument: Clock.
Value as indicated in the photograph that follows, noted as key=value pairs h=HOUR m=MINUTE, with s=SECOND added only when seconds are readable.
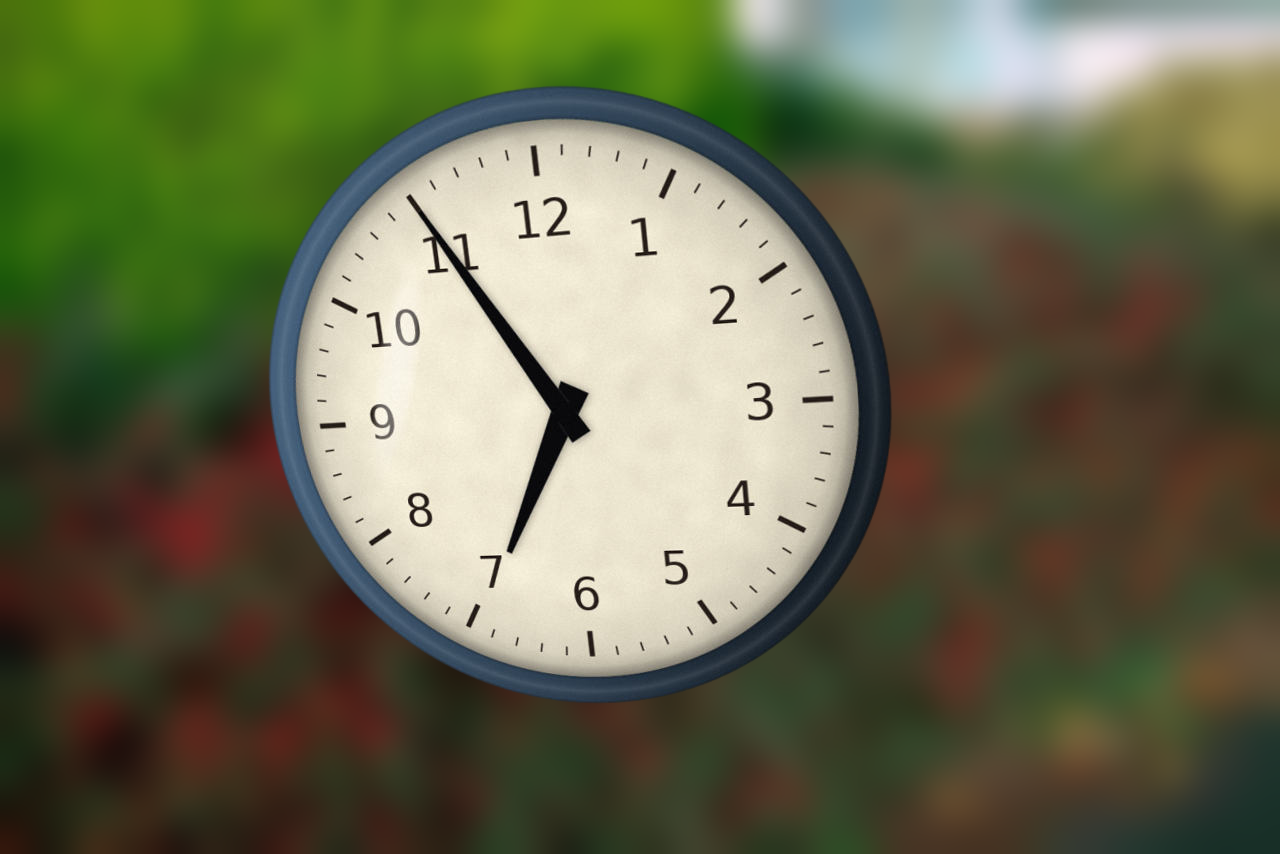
h=6 m=55
